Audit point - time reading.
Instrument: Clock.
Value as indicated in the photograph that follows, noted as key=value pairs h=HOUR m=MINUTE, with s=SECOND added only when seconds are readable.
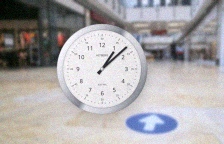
h=1 m=8
